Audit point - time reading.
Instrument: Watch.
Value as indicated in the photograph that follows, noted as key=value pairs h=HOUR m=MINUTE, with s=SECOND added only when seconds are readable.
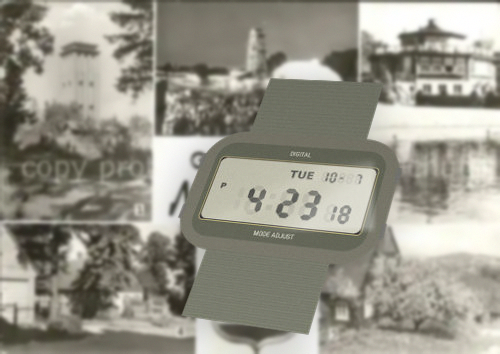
h=4 m=23 s=18
